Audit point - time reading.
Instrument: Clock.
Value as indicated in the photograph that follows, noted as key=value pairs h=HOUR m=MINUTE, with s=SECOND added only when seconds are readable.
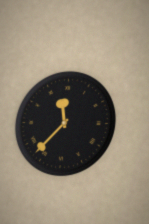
h=11 m=37
